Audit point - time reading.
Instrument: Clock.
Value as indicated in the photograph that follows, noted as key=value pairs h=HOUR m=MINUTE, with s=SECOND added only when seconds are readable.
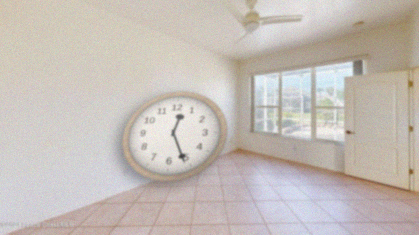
h=12 m=26
